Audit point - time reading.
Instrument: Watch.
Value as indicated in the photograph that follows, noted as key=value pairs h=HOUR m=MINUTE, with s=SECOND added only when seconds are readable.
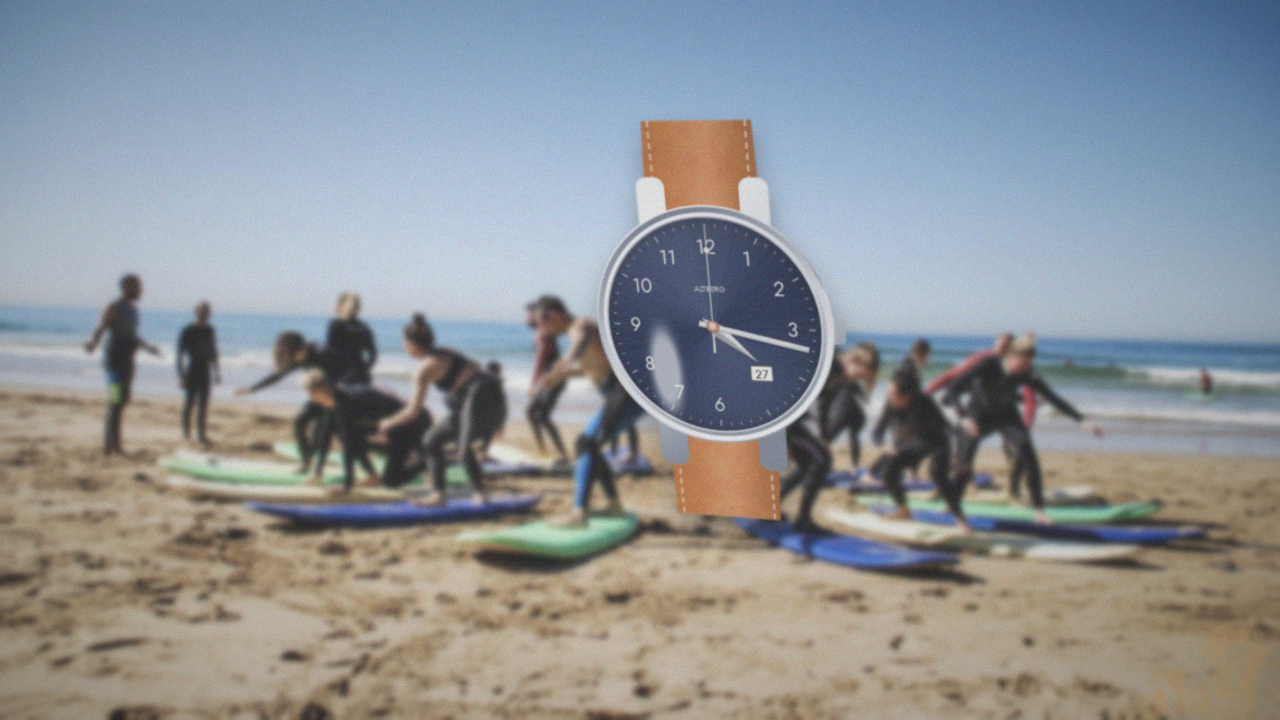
h=4 m=17 s=0
